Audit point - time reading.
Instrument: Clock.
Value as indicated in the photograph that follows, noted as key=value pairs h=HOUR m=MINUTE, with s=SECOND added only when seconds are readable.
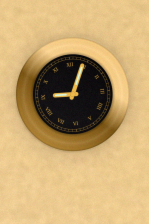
h=9 m=4
